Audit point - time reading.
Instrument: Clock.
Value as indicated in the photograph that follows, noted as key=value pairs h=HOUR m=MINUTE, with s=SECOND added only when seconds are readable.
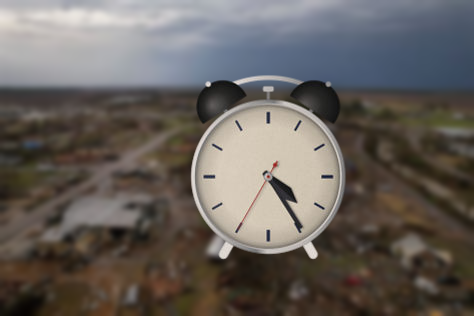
h=4 m=24 s=35
